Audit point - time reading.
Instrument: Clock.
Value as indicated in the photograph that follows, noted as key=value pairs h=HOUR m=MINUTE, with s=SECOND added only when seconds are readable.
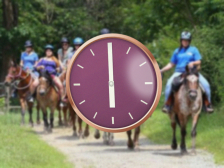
h=6 m=0
